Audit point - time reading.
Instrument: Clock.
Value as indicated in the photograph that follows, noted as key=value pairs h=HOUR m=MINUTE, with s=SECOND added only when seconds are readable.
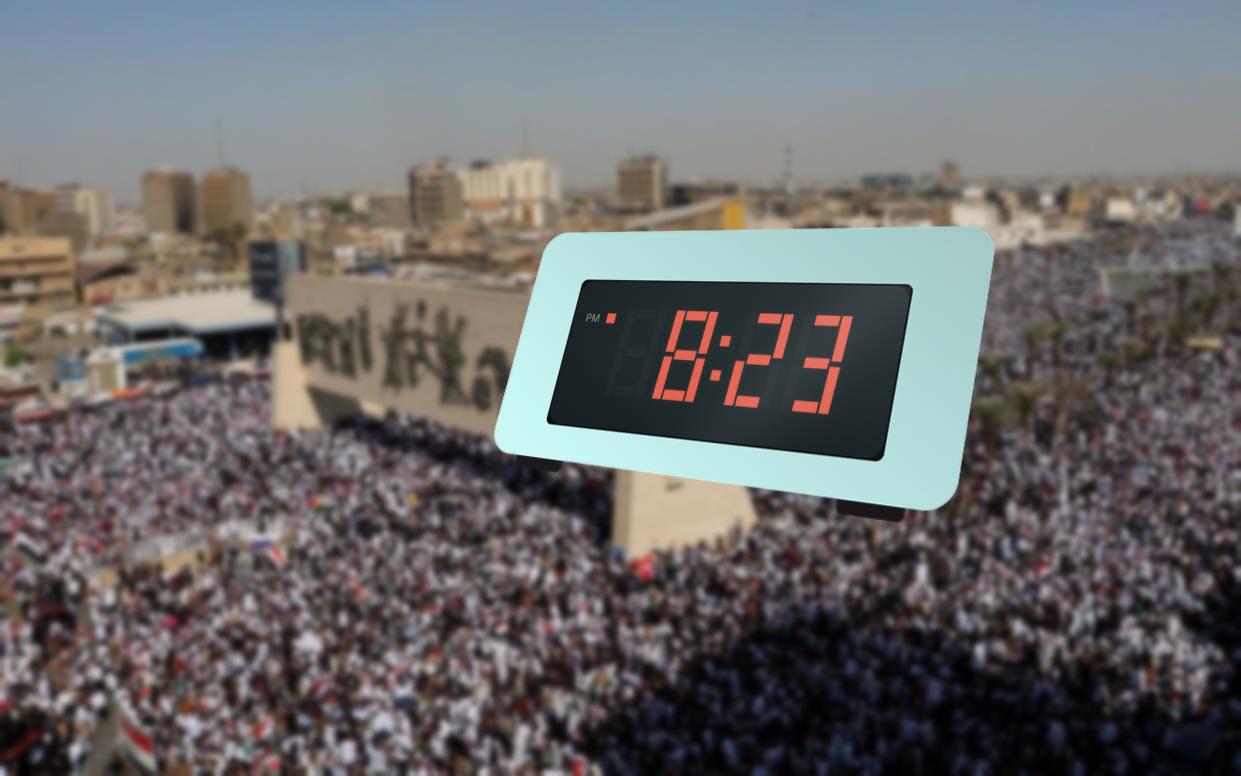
h=8 m=23
